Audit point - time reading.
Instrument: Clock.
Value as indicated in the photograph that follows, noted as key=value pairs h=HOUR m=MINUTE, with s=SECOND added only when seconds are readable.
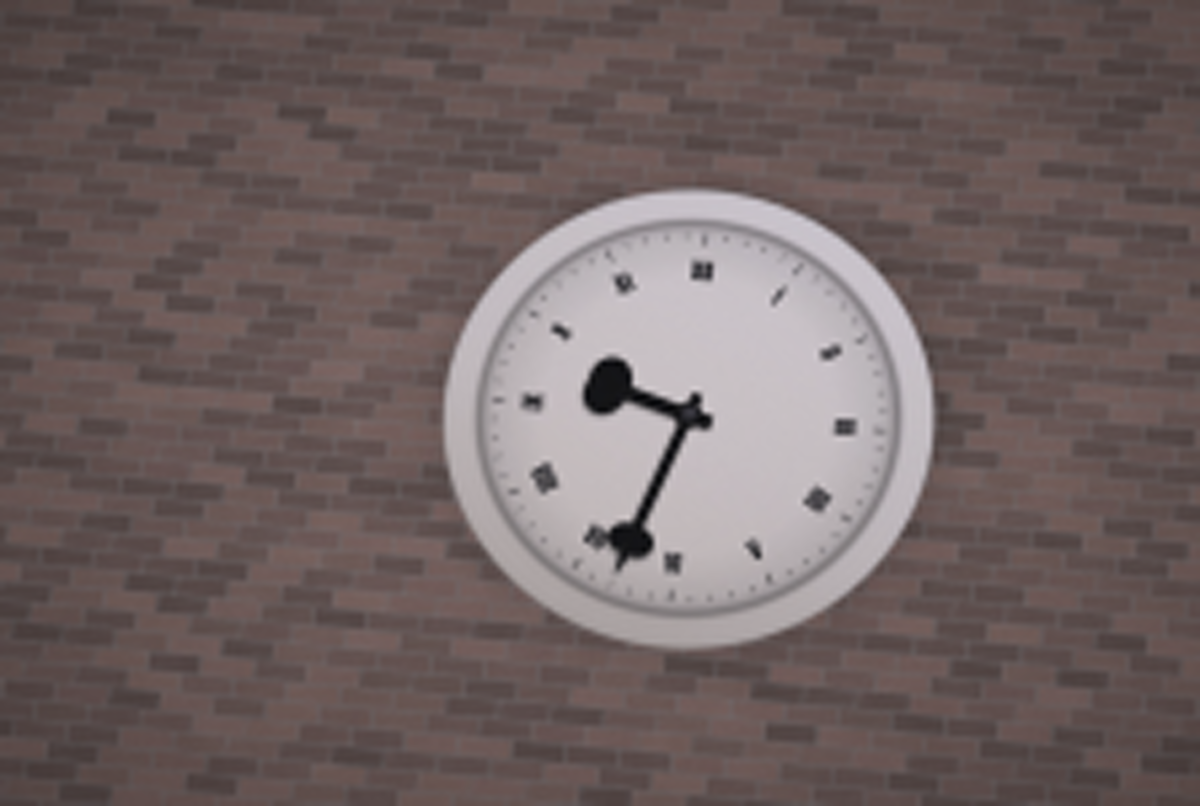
h=9 m=33
